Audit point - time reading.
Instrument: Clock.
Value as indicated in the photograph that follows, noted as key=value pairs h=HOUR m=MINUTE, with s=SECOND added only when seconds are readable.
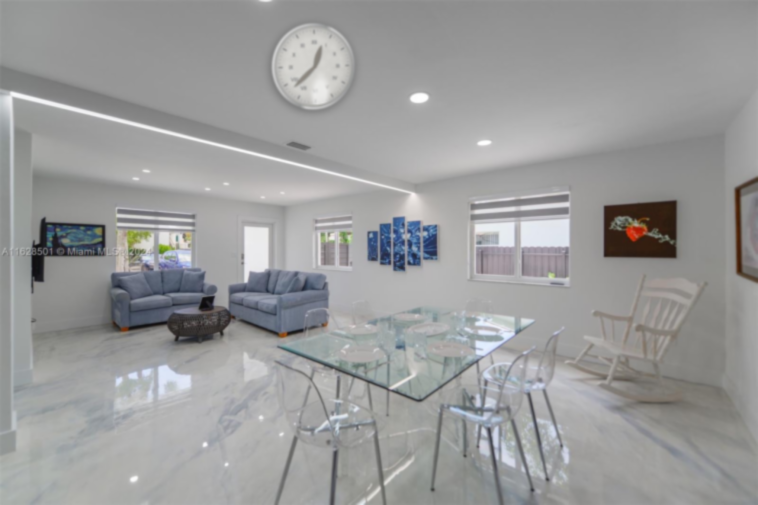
h=12 m=38
